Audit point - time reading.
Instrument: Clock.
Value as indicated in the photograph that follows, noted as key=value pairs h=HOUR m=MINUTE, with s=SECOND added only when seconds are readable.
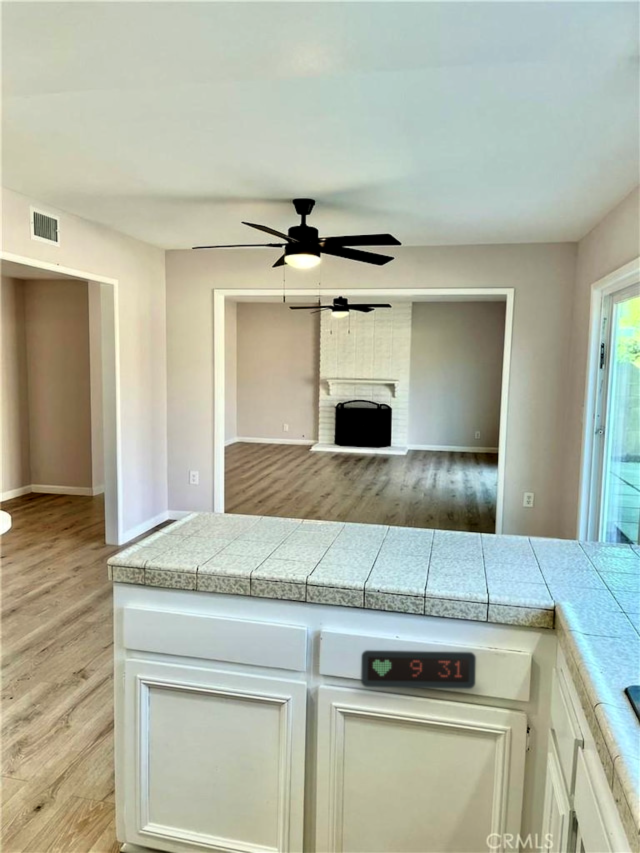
h=9 m=31
